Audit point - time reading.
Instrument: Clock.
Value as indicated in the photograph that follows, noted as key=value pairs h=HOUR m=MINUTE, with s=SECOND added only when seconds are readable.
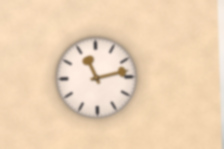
h=11 m=13
